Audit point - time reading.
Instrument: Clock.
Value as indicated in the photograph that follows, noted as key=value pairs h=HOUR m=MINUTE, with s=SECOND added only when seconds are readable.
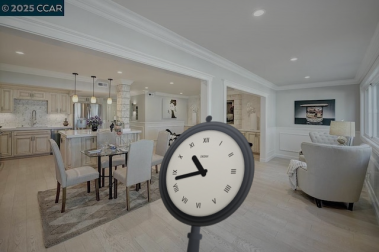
h=10 m=43
